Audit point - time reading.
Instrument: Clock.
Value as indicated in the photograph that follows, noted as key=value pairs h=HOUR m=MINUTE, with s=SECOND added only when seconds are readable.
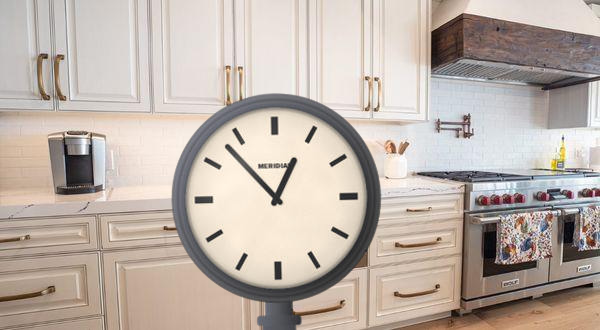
h=12 m=53
